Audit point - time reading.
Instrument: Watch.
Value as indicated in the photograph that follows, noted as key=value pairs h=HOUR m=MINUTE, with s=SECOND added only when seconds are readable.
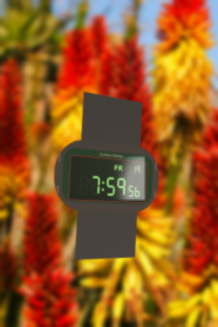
h=7 m=59 s=56
